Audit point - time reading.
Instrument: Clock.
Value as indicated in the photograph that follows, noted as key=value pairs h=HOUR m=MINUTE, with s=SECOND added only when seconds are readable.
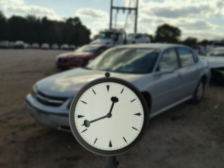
h=12 m=42
